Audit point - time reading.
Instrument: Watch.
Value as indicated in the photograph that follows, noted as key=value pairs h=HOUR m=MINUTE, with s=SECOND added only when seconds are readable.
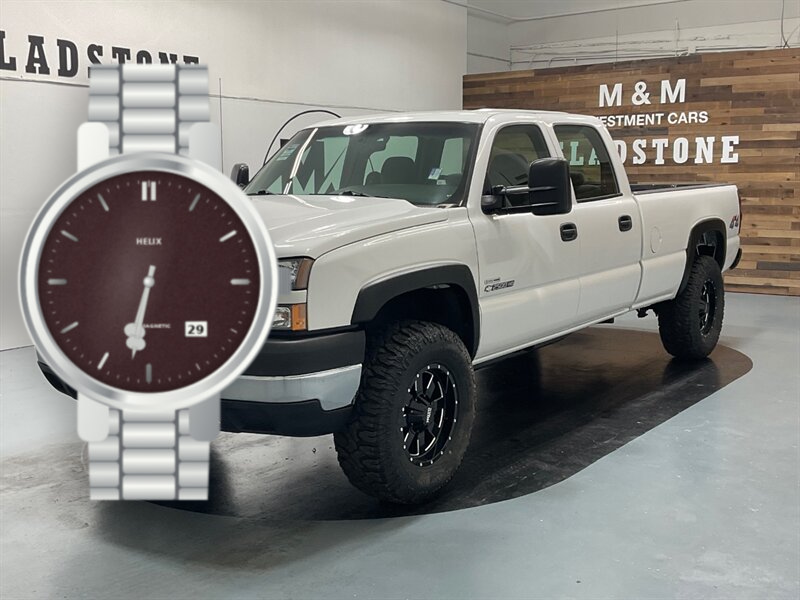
h=6 m=32
